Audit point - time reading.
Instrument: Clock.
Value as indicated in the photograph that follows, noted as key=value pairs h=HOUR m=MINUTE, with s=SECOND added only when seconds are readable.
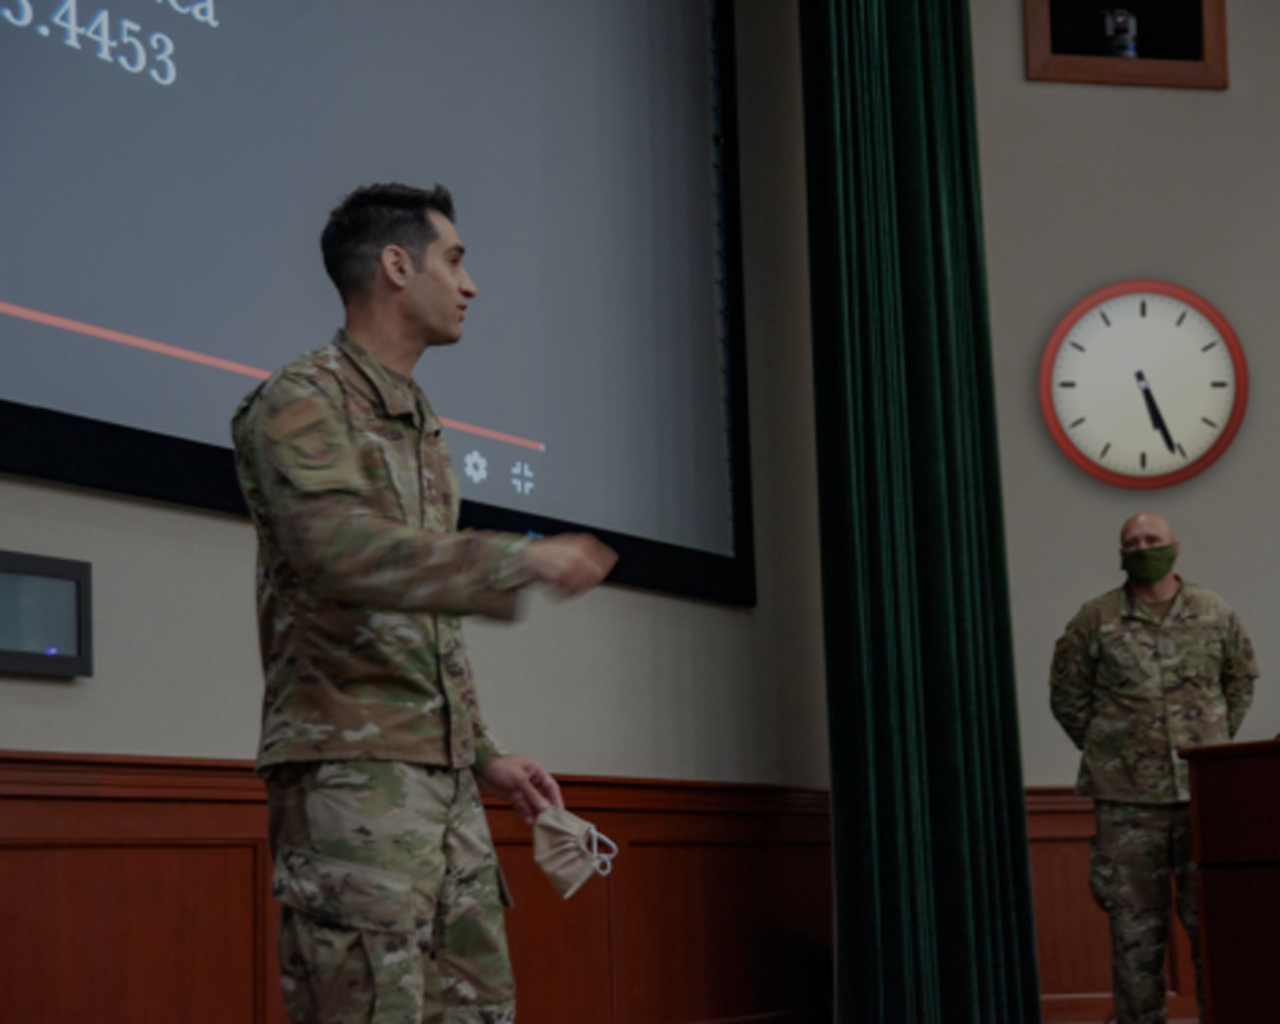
h=5 m=26
